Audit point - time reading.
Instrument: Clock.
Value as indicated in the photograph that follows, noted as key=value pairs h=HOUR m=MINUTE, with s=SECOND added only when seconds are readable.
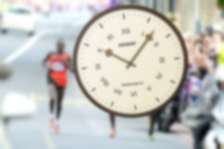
h=10 m=7
